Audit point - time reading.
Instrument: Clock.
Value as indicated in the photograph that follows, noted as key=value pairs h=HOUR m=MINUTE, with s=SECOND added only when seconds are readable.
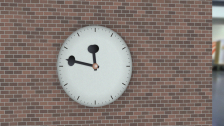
h=11 m=47
